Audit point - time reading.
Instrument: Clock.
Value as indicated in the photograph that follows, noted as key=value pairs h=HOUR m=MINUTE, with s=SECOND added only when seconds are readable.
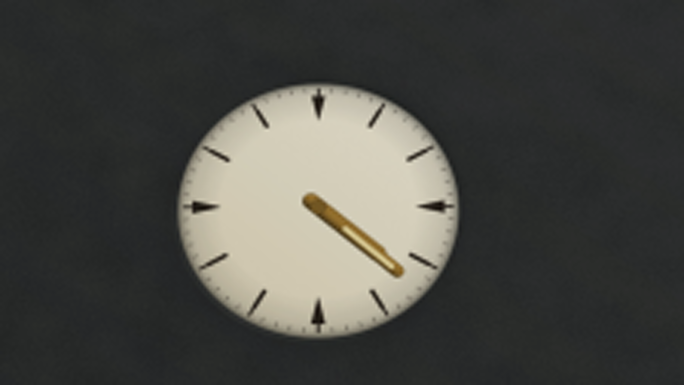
h=4 m=22
